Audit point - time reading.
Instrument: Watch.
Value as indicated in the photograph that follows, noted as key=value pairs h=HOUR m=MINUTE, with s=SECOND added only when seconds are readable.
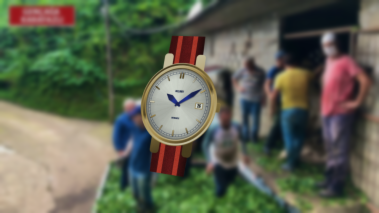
h=10 m=9
